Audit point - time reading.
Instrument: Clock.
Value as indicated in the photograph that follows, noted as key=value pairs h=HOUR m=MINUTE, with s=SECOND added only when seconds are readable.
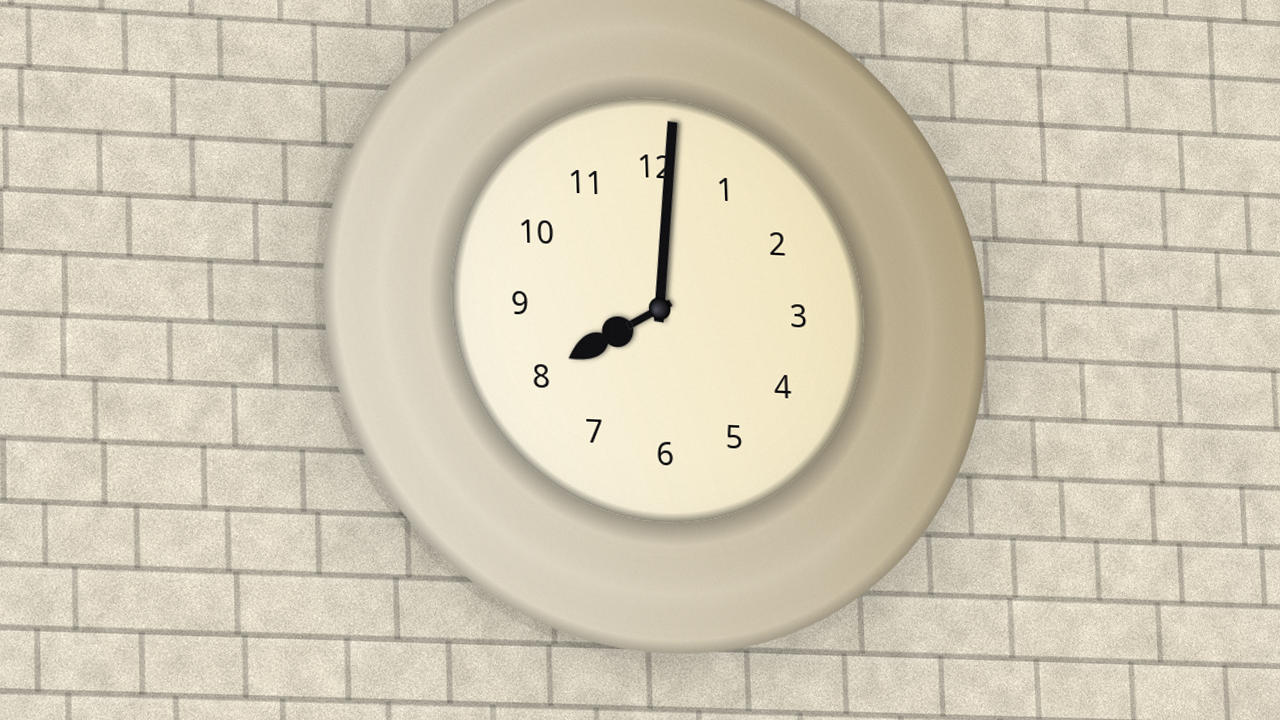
h=8 m=1
